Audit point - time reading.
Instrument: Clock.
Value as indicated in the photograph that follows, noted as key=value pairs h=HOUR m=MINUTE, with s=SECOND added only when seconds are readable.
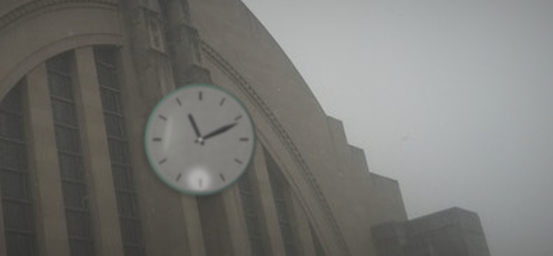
h=11 m=11
